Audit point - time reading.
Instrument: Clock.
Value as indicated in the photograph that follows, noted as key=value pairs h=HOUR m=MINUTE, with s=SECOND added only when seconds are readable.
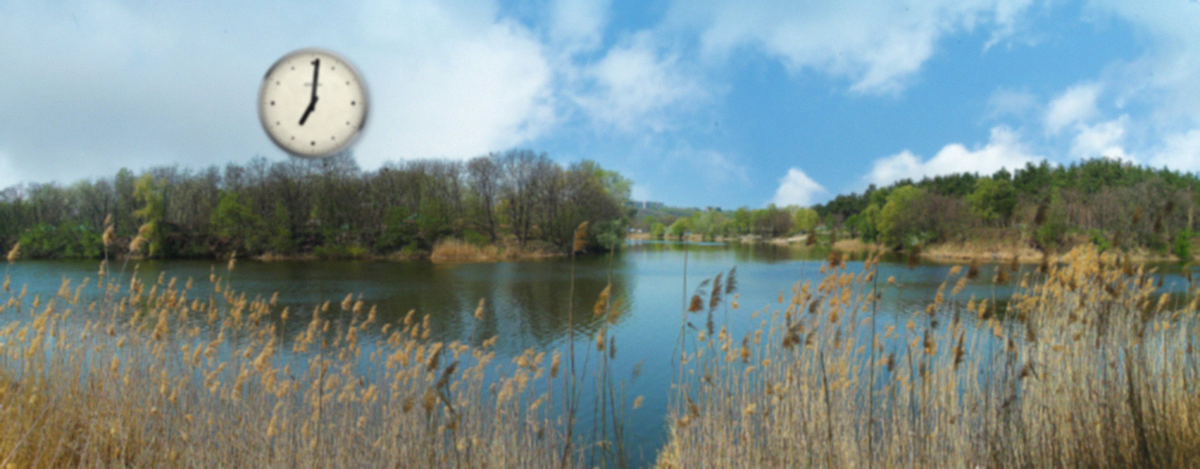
h=7 m=1
